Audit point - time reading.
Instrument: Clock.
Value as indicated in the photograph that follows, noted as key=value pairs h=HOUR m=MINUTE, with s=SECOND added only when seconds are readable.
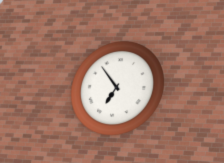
h=6 m=53
